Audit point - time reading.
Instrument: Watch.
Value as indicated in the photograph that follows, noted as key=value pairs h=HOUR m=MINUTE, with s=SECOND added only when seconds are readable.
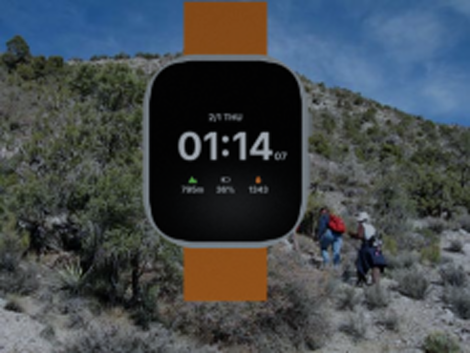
h=1 m=14
